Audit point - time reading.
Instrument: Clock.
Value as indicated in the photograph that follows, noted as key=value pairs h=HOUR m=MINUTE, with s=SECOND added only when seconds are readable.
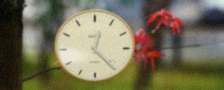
h=12 m=23
